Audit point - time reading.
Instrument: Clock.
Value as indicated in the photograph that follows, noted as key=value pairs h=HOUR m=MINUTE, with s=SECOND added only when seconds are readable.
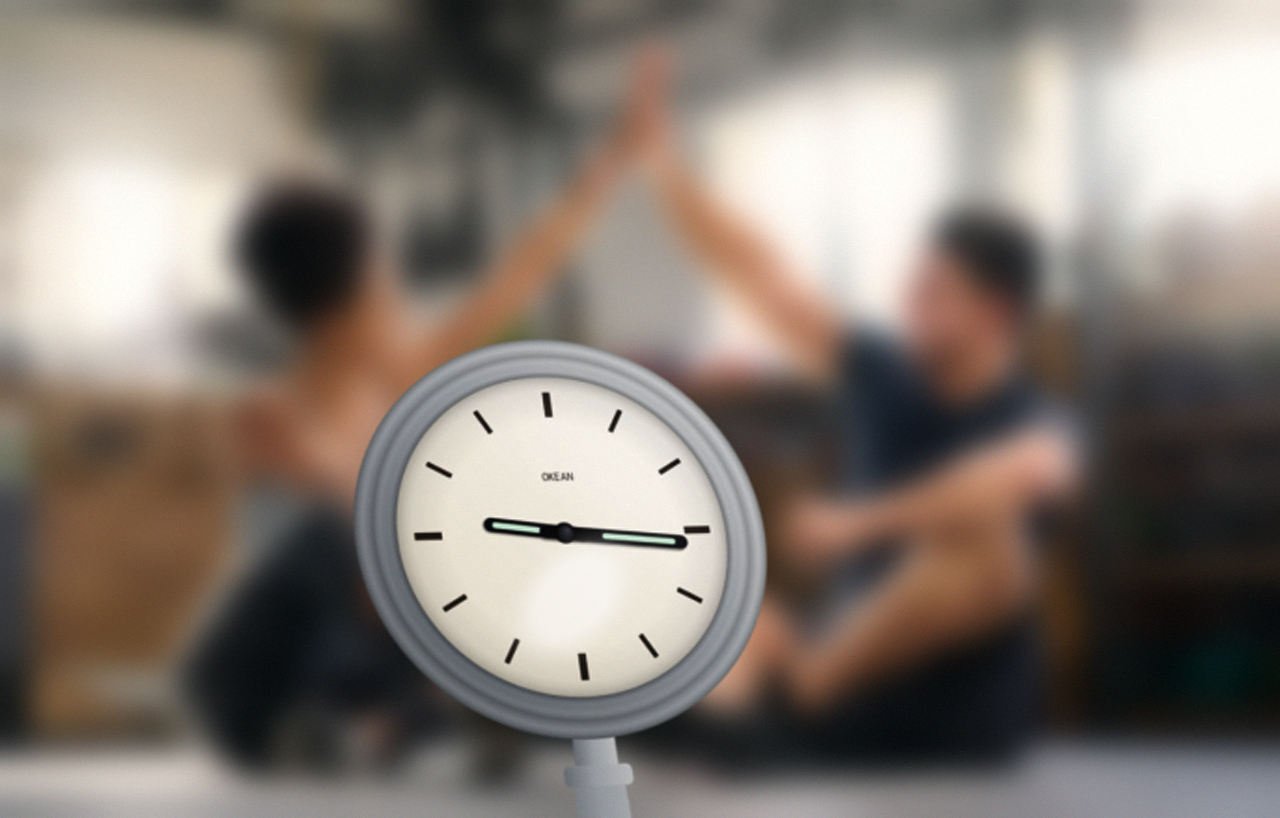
h=9 m=16
